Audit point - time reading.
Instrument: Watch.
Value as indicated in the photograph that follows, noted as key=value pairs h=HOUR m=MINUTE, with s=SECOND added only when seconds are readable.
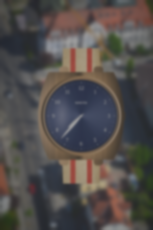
h=7 m=37
